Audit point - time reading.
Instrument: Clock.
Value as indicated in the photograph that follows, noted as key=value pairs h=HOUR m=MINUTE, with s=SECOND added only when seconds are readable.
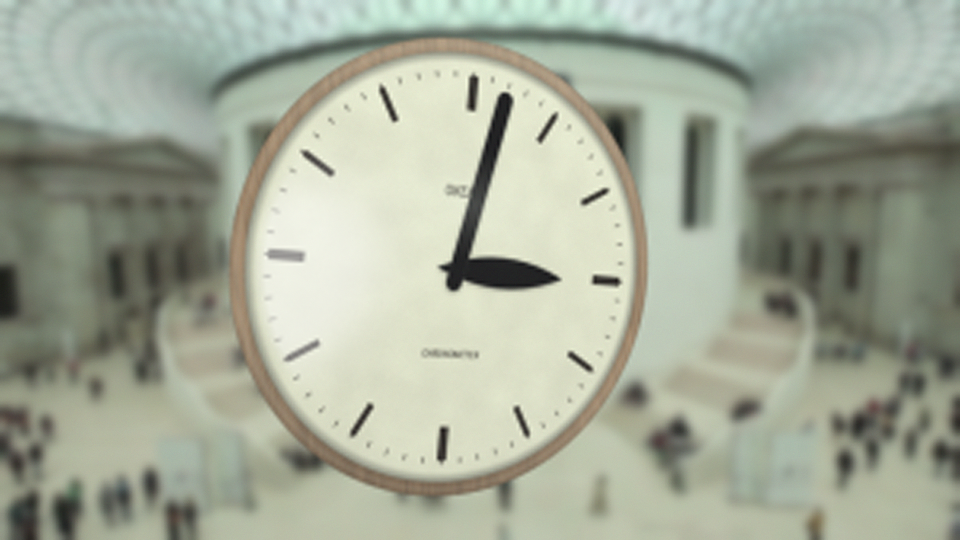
h=3 m=2
